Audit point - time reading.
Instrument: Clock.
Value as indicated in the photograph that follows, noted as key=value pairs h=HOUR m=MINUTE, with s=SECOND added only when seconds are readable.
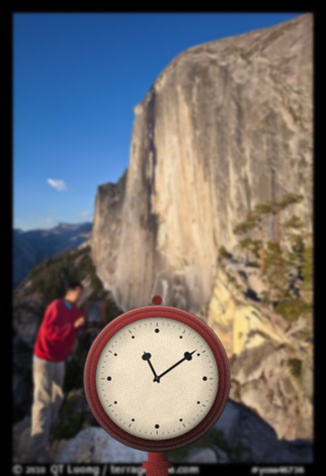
h=11 m=9
